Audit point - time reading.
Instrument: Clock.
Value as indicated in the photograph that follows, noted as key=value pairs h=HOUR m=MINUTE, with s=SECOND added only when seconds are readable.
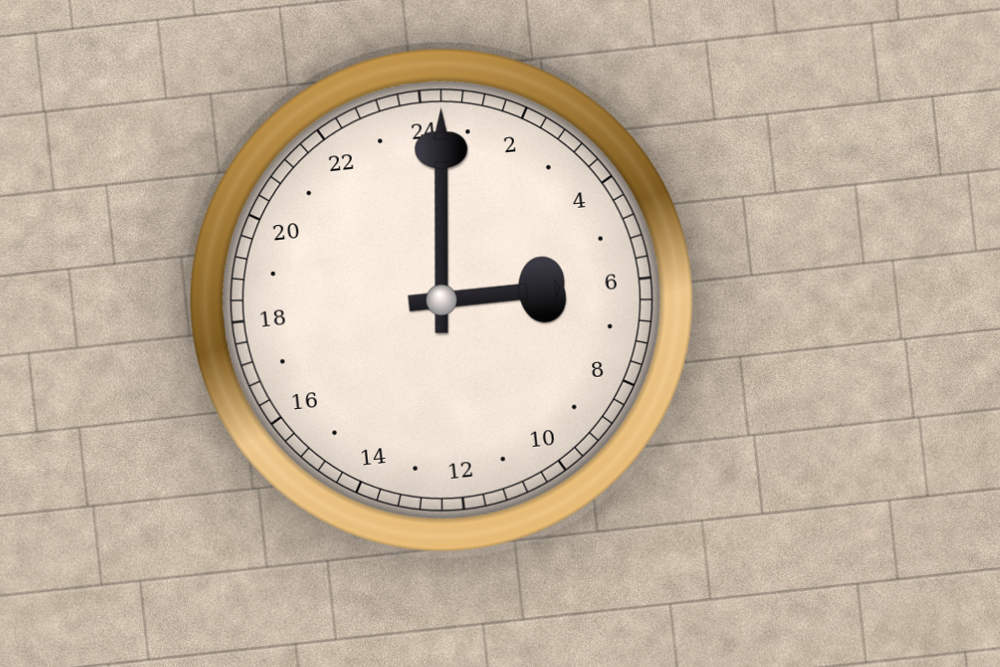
h=6 m=1
